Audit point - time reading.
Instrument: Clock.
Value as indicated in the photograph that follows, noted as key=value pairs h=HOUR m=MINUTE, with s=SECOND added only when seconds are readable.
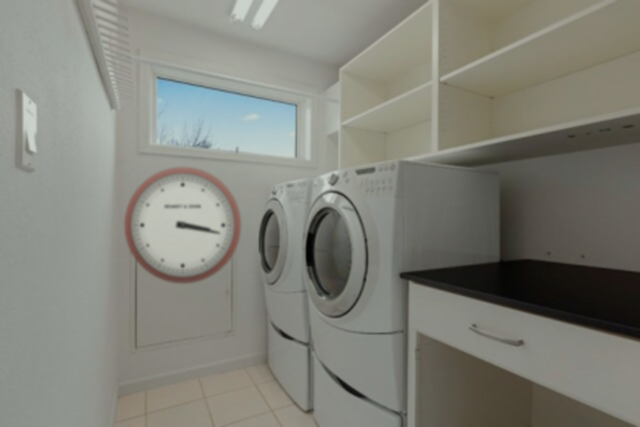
h=3 m=17
